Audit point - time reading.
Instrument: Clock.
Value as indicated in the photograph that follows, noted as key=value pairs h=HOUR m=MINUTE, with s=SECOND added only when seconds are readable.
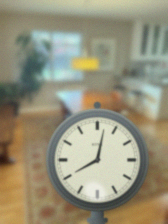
h=8 m=2
